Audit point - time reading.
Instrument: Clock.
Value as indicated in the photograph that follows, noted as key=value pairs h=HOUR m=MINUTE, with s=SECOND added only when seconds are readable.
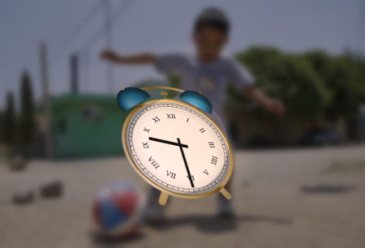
h=9 m=30
